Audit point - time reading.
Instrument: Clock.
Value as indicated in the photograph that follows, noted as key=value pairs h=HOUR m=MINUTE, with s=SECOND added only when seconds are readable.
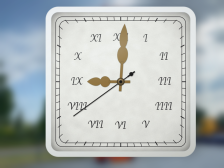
h=9 m=0 s=39
